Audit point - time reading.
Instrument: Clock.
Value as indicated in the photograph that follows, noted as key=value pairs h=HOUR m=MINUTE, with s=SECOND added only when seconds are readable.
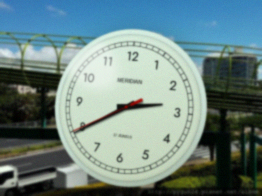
h=2 m=39 s=40
